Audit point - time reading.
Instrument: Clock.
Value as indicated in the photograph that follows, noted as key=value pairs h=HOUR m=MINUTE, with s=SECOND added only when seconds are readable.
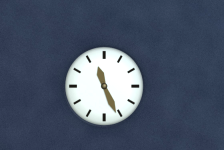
h=11 m=26
